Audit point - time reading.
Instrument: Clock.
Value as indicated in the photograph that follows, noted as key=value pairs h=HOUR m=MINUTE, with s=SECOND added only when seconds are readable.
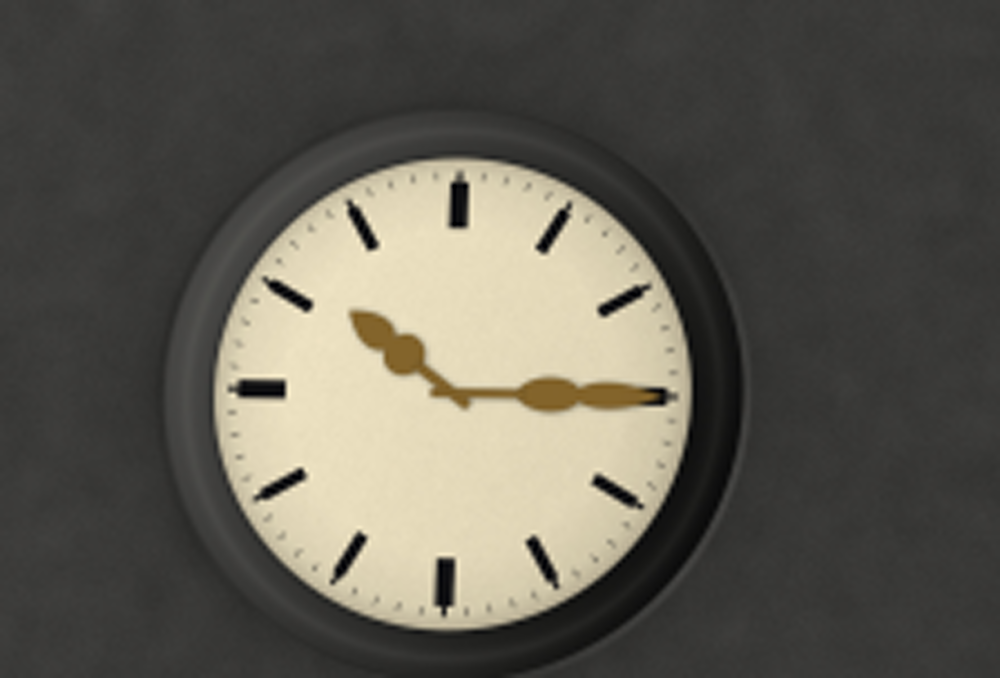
h=10 m=15
